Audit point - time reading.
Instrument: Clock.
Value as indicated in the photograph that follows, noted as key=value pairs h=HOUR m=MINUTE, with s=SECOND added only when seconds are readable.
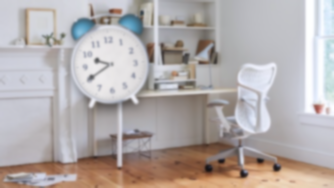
h=9 m=40
